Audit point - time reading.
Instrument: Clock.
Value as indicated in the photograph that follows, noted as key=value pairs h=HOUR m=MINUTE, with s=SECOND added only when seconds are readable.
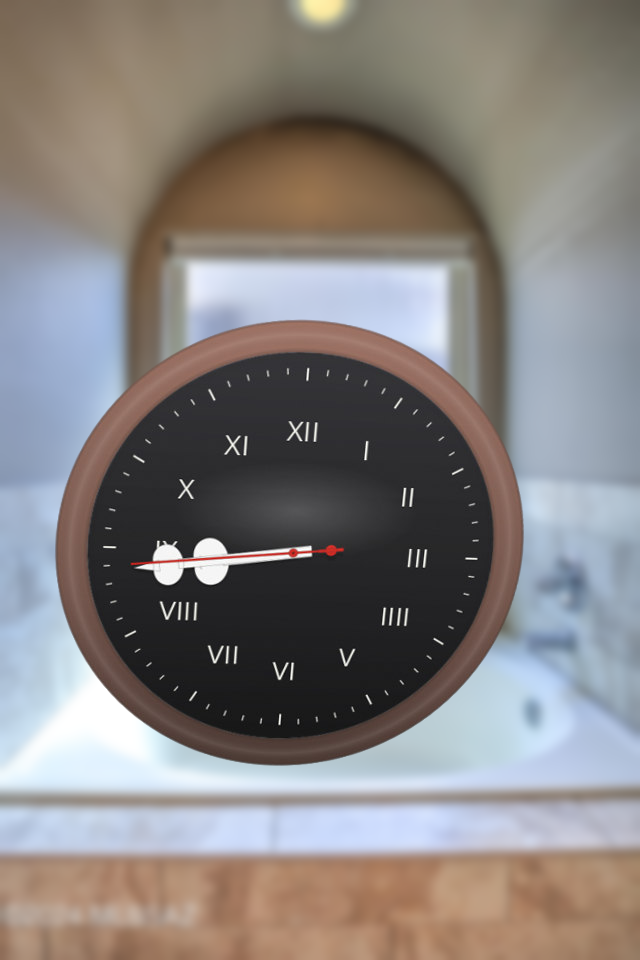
h=8 m=43 s=44
